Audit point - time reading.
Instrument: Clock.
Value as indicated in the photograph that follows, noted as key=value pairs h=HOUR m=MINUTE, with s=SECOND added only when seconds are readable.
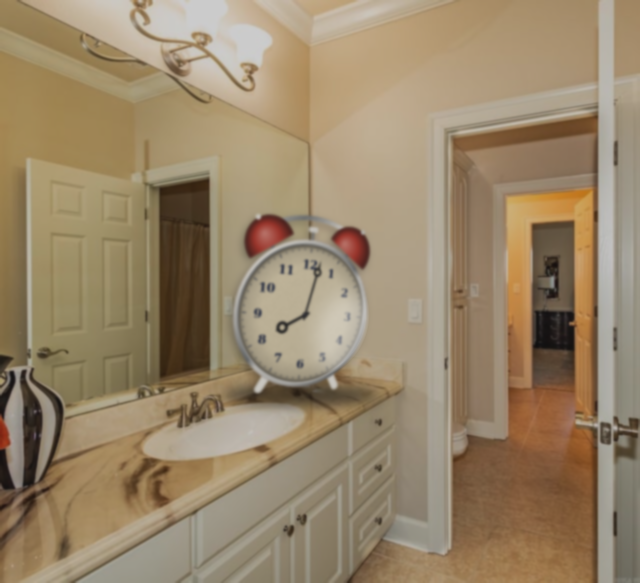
h=8 m=2
